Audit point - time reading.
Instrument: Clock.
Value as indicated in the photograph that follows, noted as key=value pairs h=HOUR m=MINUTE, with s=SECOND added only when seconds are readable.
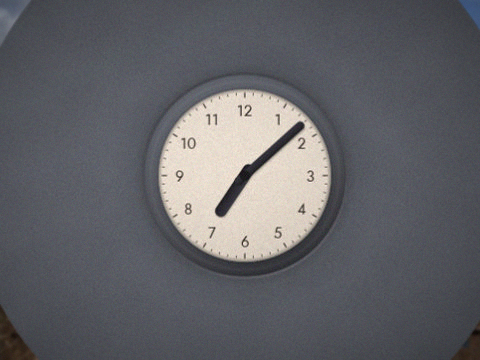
h=7 m=8
